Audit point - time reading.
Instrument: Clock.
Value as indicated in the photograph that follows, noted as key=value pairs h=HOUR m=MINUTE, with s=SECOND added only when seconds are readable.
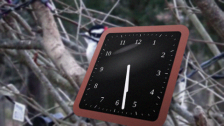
h=5 m=28
